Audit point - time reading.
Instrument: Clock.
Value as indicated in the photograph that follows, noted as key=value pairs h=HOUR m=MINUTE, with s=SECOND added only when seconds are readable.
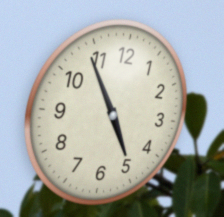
h=4 m=54
